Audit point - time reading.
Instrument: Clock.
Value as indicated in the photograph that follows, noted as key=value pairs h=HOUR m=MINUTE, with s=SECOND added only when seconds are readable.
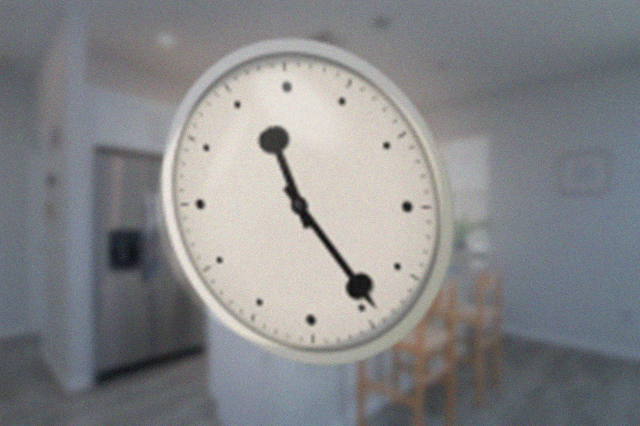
h=11 m=24
